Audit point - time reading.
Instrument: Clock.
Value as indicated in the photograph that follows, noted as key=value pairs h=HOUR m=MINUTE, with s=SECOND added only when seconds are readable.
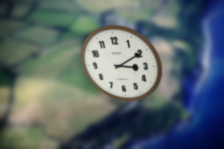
h=3 m=10
